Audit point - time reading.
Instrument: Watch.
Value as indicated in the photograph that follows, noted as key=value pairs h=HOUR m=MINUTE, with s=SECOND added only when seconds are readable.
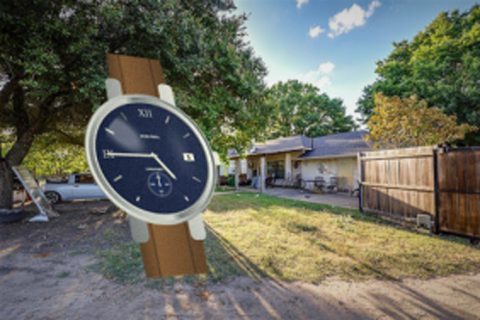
h=4 m=45
